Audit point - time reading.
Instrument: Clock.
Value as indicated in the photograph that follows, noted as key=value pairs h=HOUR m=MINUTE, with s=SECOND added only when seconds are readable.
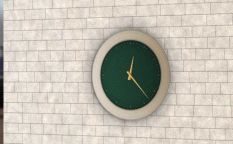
h=12 m=23
